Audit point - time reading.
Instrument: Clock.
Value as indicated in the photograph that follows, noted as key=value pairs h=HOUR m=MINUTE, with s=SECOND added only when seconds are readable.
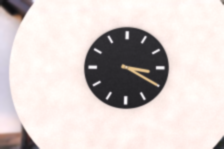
h=3 m=20
